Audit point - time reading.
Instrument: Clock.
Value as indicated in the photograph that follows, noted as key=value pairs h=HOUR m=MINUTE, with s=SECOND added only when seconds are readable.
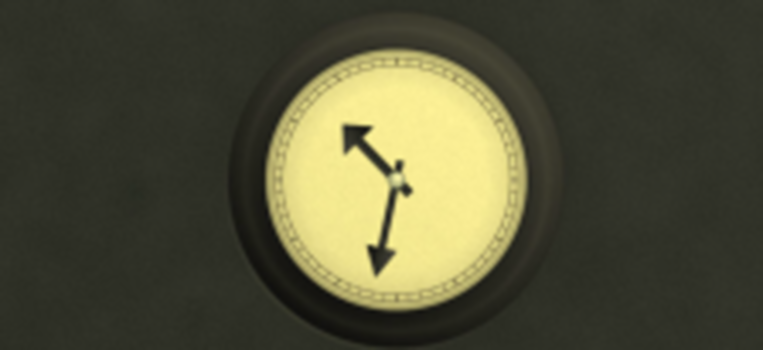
h=10 m=32
